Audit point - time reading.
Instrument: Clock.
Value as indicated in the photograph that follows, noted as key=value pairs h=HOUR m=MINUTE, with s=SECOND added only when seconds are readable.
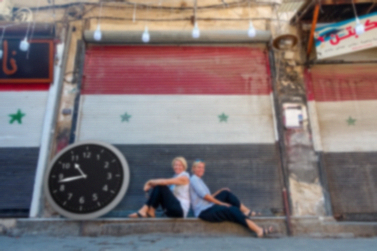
h=10 m=43
